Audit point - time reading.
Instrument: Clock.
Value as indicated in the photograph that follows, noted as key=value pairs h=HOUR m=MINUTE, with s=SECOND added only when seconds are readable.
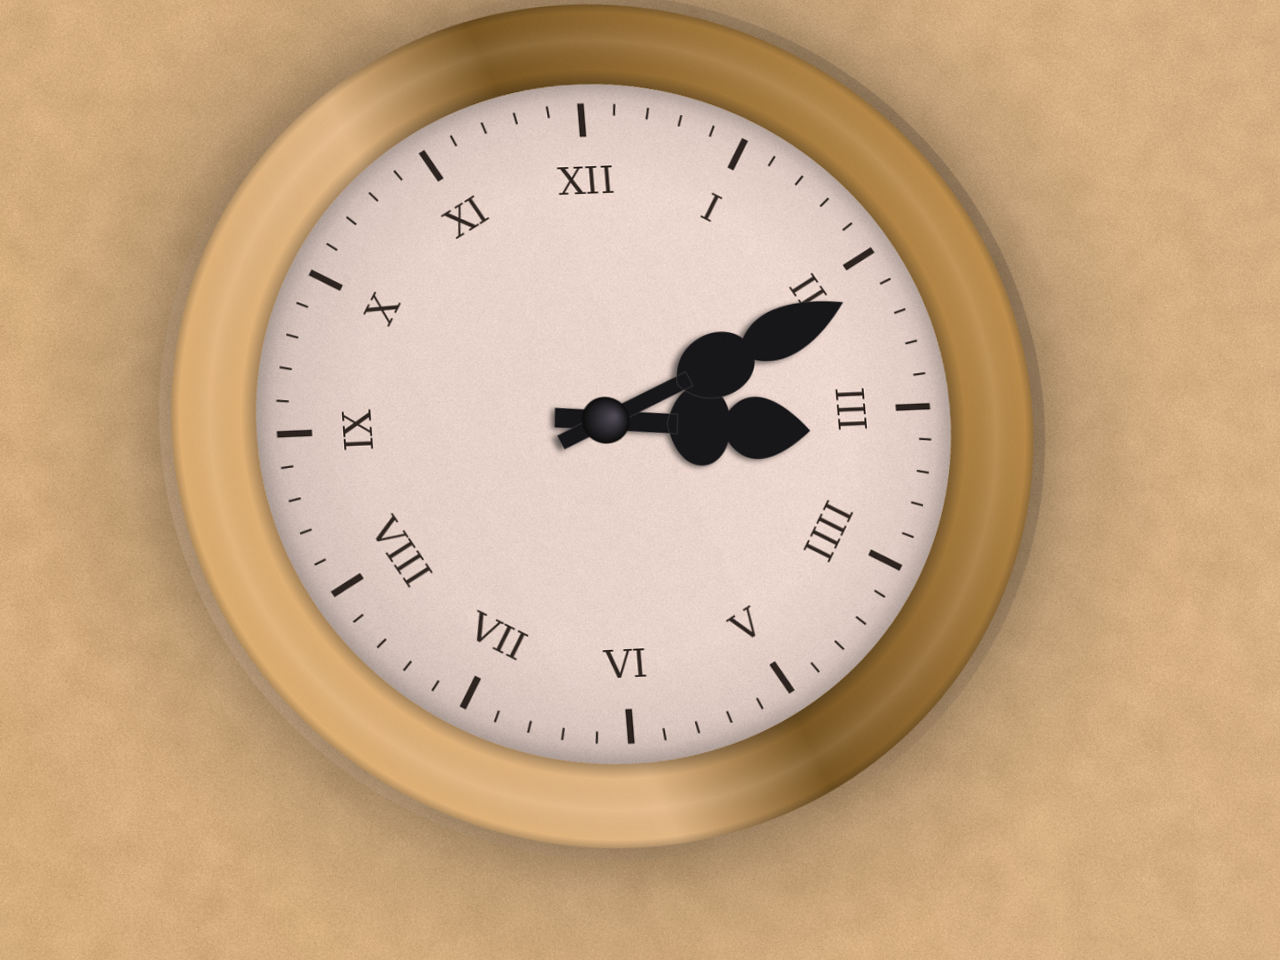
h=3 m=11
